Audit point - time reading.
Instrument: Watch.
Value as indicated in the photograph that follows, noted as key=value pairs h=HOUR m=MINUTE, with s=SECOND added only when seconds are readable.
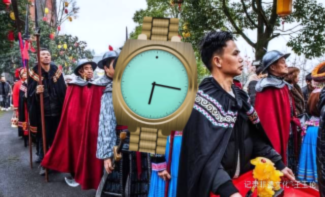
h=6 m=16
